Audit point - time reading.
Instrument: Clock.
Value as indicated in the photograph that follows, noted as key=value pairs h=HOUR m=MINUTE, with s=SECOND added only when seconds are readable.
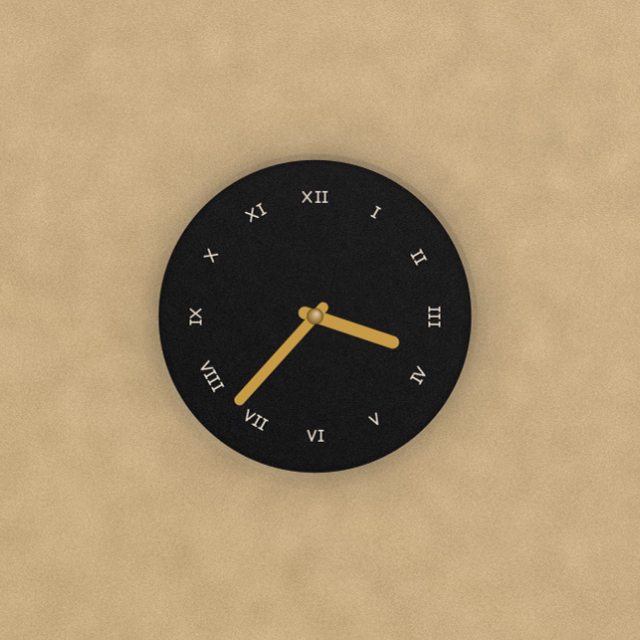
h=3 m=37
